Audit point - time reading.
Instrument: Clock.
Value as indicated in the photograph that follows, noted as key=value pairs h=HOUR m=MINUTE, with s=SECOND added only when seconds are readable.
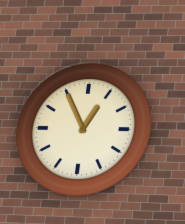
h=12 m=55
